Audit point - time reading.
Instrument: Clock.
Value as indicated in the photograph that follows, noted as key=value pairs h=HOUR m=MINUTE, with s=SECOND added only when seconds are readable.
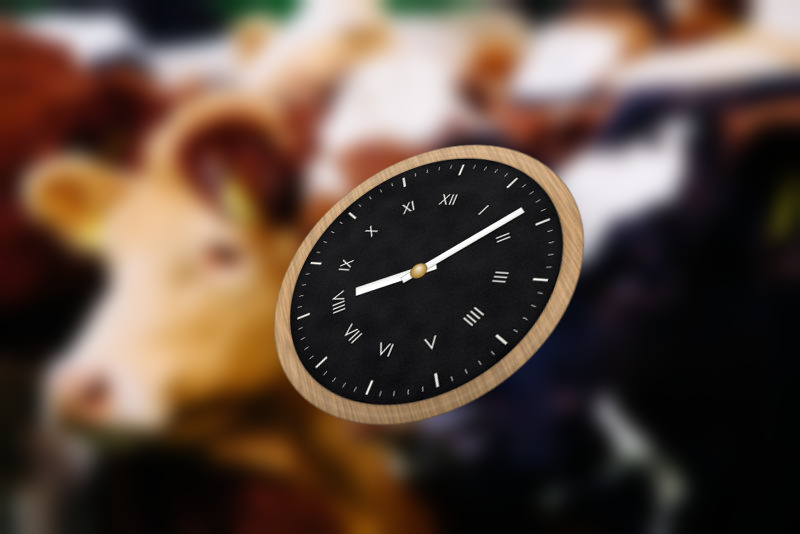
h=8 m=8
